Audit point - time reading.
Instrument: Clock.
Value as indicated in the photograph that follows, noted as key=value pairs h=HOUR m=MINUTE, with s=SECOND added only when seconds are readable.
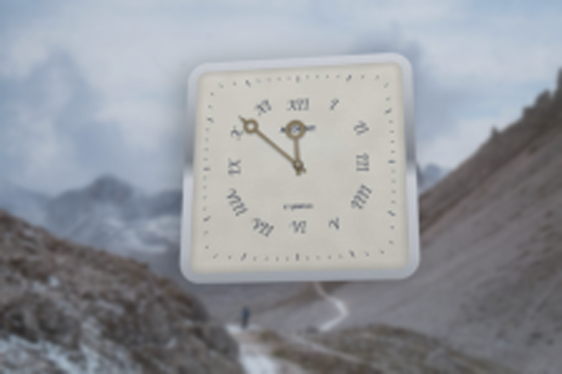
h=11 m=52
